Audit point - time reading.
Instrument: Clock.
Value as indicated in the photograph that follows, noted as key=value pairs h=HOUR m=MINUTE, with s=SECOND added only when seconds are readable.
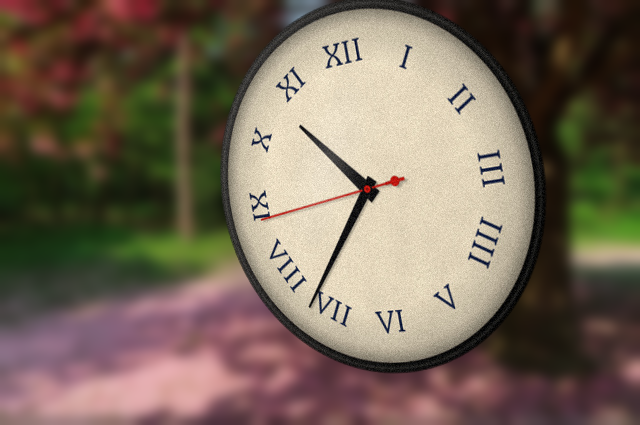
h=10 m=36 s=44
